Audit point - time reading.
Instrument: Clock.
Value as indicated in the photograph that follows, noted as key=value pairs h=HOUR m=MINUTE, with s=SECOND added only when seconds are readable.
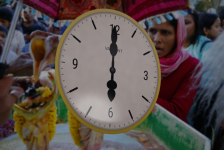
h=6 m=0
